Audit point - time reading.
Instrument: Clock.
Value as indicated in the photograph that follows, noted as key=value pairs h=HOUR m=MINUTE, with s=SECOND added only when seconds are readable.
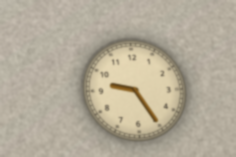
h=9 m=25
